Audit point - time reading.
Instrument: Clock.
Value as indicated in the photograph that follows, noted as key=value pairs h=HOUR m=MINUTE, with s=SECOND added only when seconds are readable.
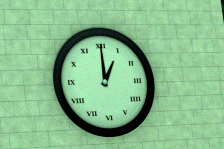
h=1 m=0
